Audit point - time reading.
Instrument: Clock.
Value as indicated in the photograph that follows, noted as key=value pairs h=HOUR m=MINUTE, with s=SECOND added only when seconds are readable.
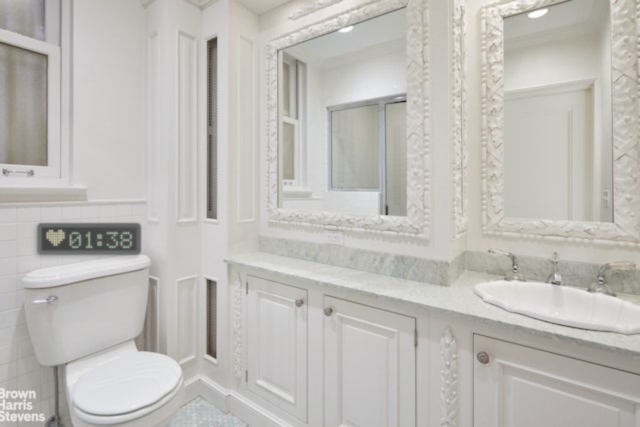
h=1 m=38
